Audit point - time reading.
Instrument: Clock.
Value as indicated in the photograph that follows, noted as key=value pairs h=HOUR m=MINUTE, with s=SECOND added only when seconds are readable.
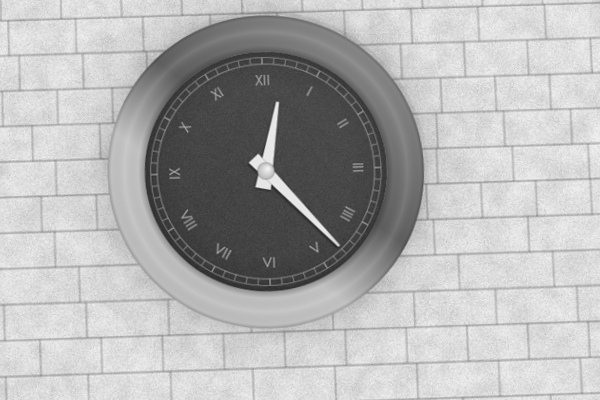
h=12 m=23
